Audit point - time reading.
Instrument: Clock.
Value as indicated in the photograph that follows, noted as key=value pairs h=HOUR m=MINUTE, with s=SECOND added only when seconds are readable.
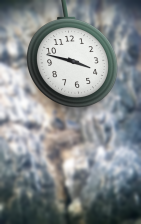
h=3 m=48
